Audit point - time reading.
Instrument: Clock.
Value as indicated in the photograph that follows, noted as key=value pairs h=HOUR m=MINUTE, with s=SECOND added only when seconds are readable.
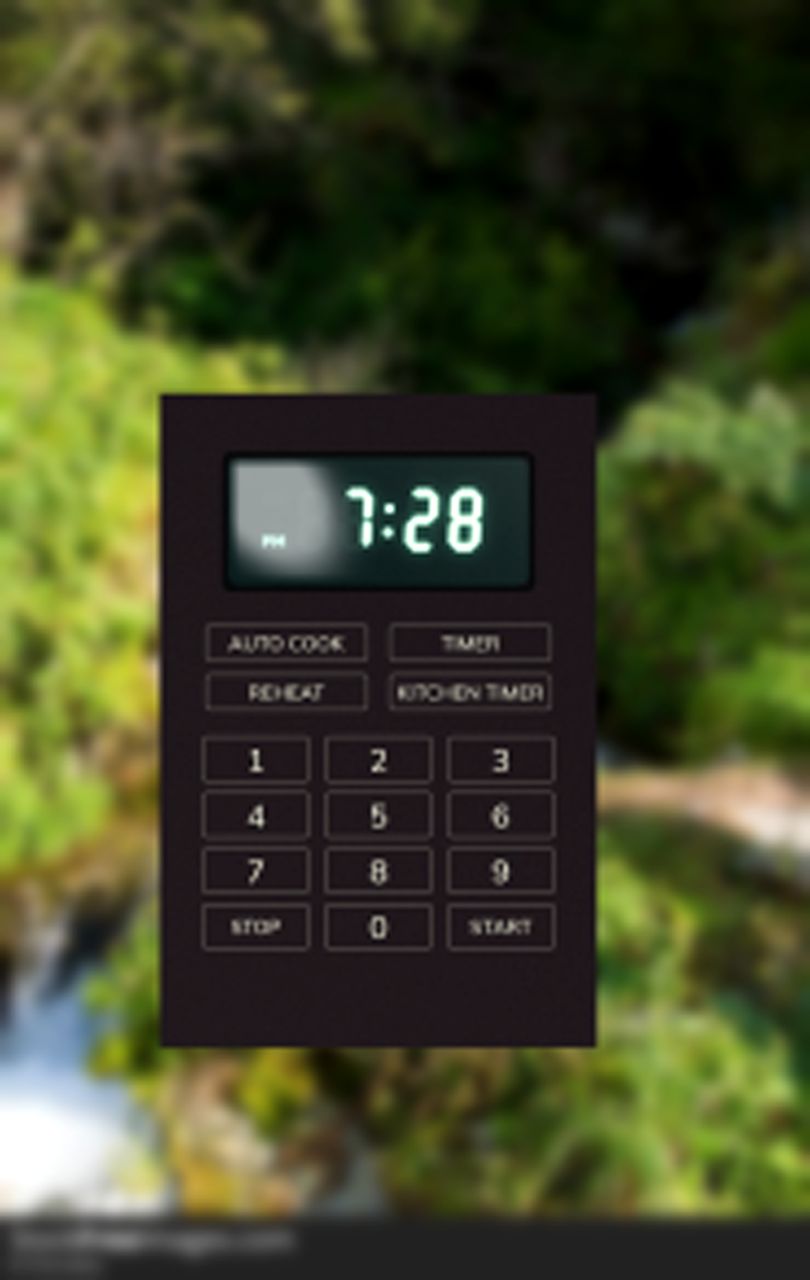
h=7 m=28
